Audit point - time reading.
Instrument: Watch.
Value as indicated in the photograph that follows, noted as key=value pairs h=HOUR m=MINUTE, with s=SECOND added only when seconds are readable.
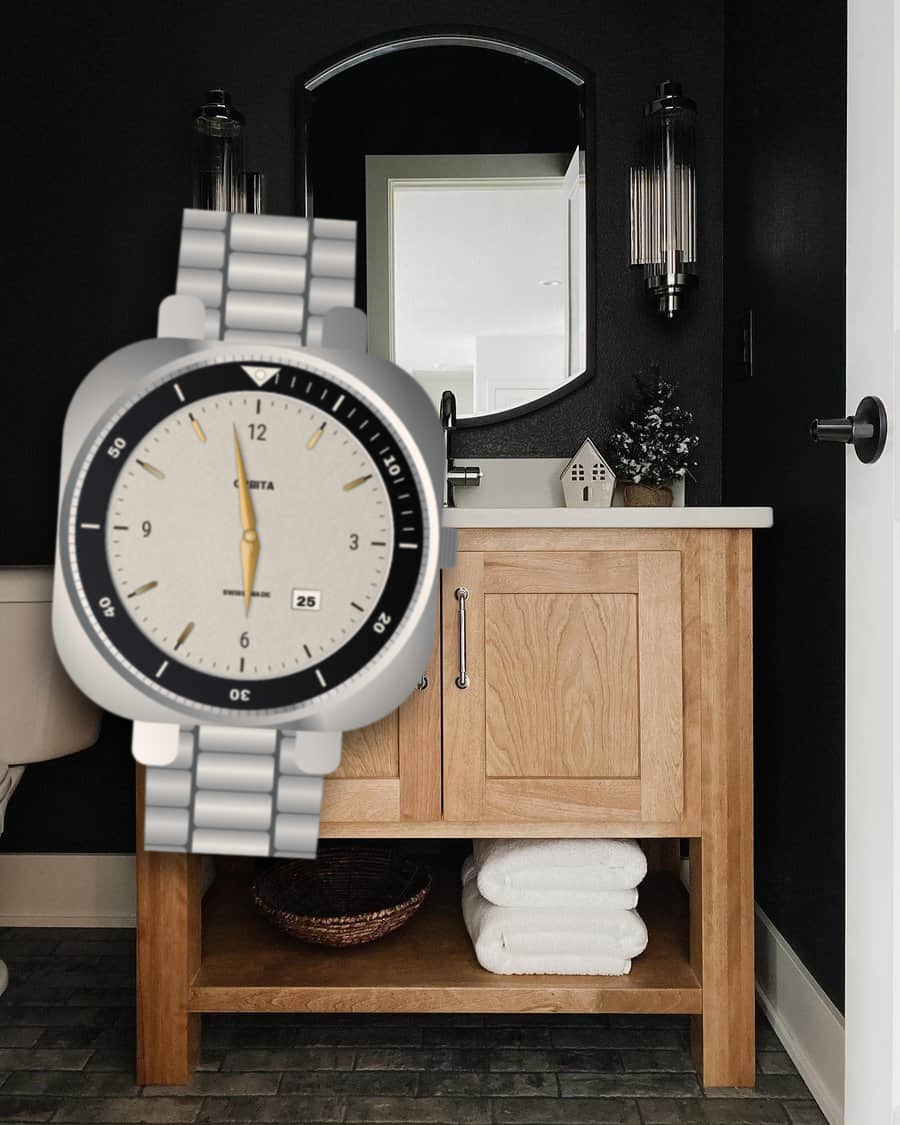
h=5 m=58
